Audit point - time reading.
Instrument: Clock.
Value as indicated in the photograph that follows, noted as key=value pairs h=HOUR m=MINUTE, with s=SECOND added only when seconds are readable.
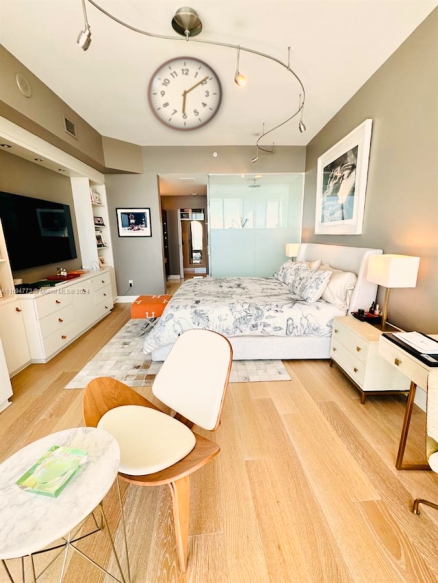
h=6 m=9
